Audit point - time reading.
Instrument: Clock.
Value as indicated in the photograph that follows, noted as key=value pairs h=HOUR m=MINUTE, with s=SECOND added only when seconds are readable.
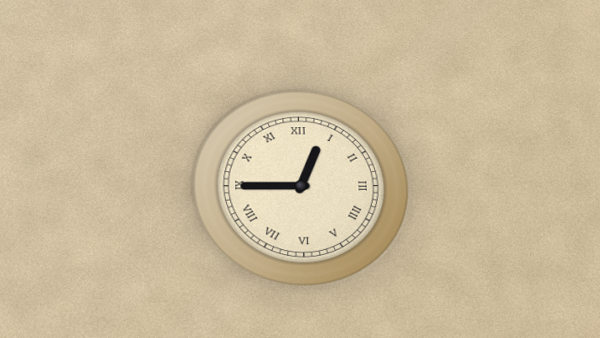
h=12 m=45
